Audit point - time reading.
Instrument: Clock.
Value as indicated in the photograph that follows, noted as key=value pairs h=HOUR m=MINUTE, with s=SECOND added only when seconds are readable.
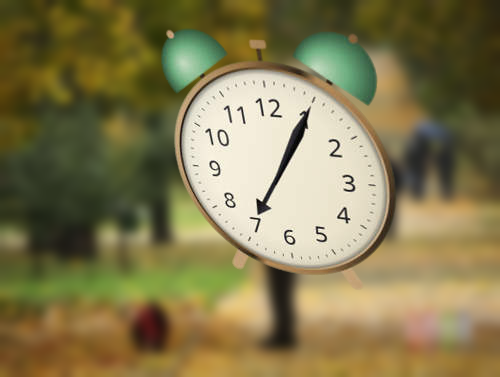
h=7 m=5
